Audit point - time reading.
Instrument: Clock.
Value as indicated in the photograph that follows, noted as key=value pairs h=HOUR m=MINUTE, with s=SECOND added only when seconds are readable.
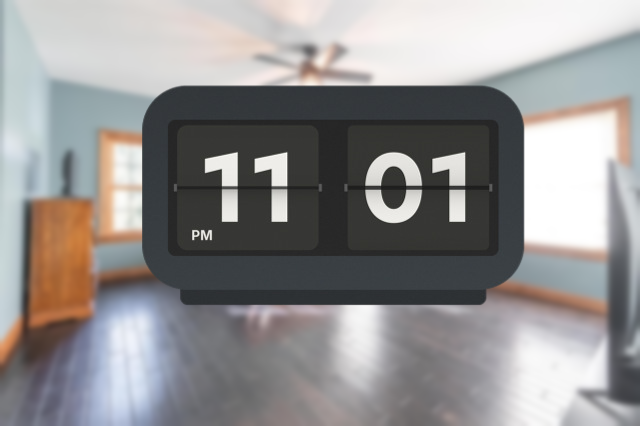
h=11 m=1
